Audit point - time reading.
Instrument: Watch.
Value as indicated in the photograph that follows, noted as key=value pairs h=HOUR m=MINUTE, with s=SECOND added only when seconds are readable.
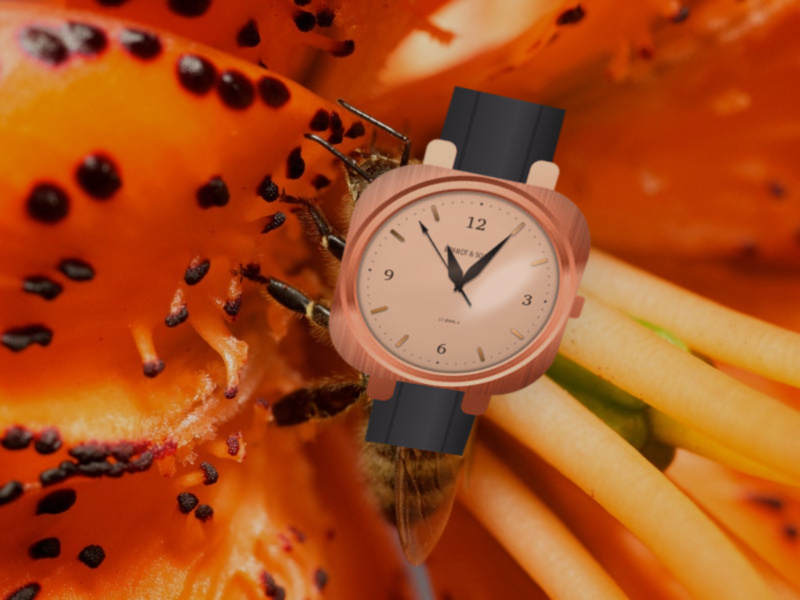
h=11 m=4 s=53
